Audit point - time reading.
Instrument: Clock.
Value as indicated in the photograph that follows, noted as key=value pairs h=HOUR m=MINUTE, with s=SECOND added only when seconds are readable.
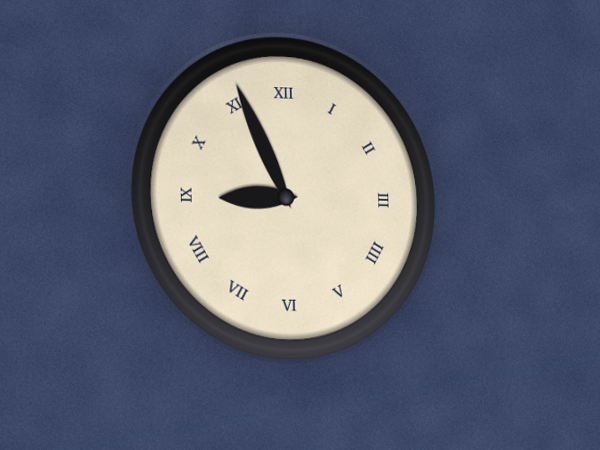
h=8 m=56
